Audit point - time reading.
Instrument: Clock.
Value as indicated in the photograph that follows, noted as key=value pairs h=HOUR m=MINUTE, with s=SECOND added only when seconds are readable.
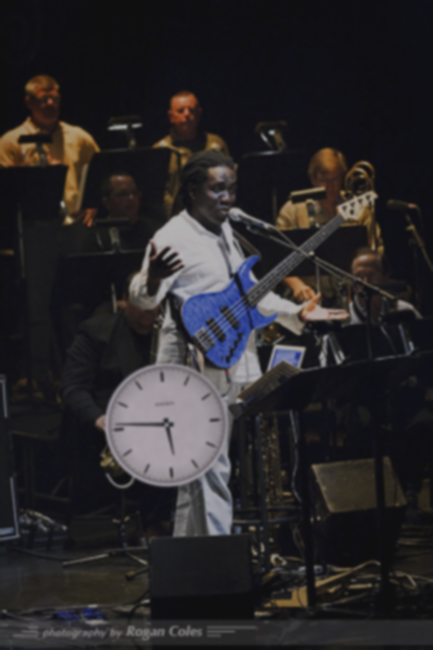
h=5 m=46
